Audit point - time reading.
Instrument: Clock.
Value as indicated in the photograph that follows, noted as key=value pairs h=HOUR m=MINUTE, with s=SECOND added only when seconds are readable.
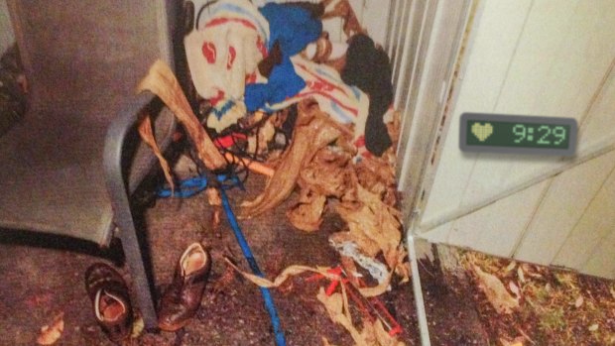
h=9 m=29
